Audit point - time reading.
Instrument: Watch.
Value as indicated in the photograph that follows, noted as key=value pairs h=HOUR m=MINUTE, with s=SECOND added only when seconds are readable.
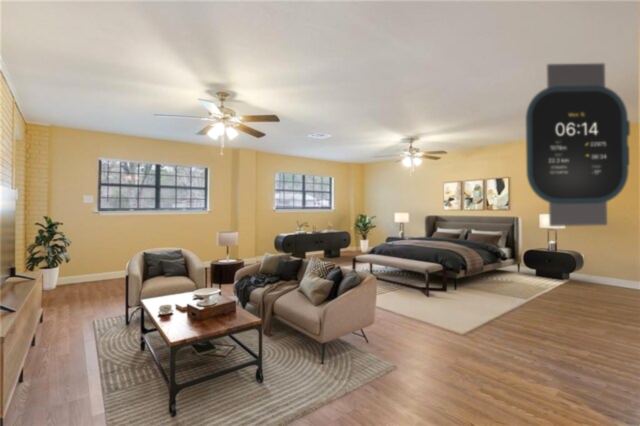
h=6 m=14
